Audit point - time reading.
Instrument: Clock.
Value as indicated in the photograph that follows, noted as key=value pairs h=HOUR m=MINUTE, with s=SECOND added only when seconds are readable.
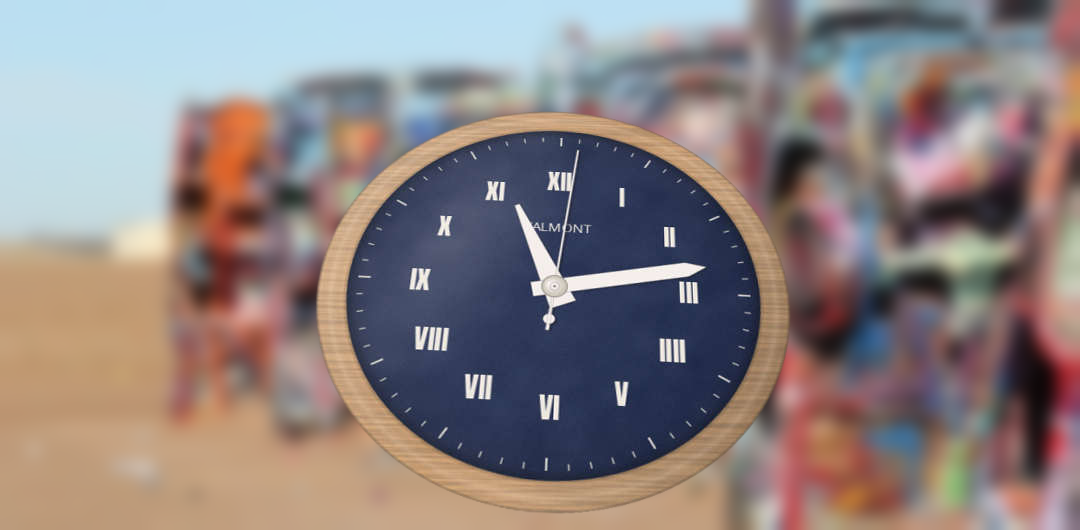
h=11 m=13 s=1
